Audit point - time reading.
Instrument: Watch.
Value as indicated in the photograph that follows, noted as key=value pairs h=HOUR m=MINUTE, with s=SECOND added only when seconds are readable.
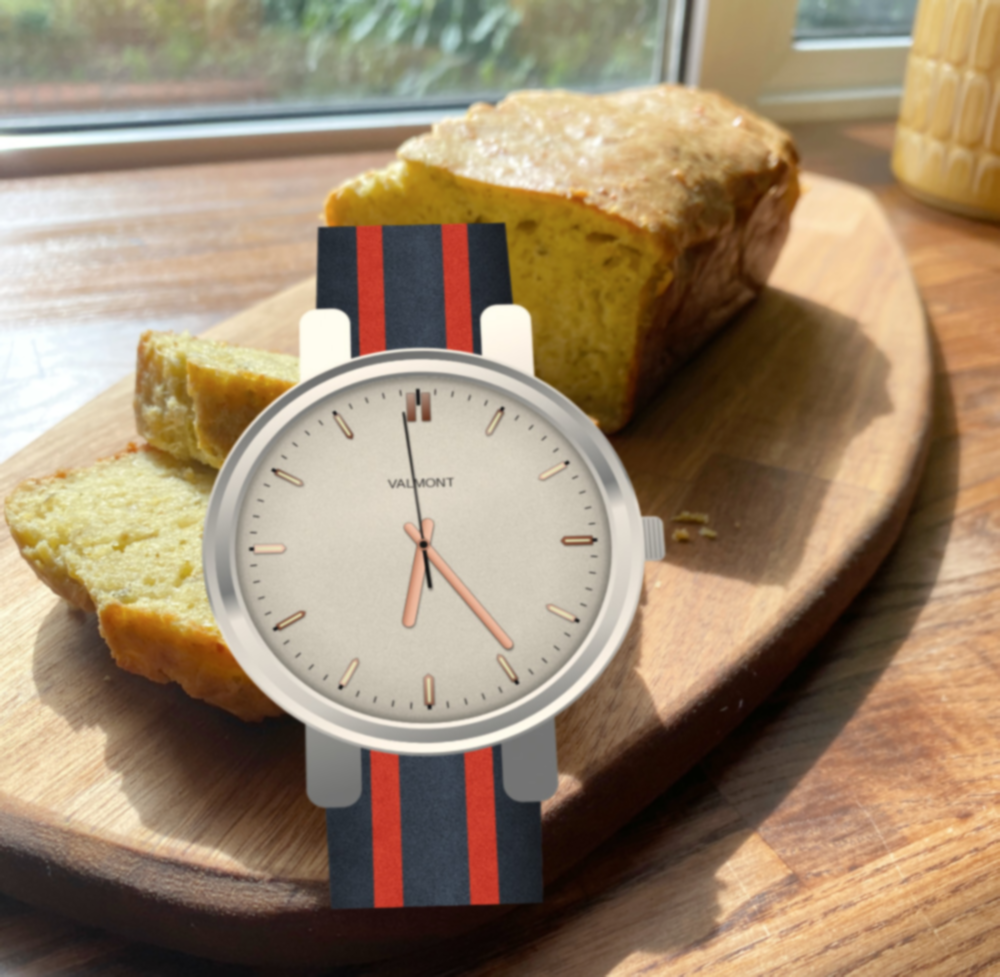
h=6 m=23 s=59
